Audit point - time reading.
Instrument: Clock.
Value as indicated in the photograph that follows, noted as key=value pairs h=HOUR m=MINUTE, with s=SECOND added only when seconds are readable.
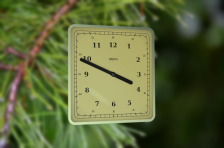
h=3 m=49
